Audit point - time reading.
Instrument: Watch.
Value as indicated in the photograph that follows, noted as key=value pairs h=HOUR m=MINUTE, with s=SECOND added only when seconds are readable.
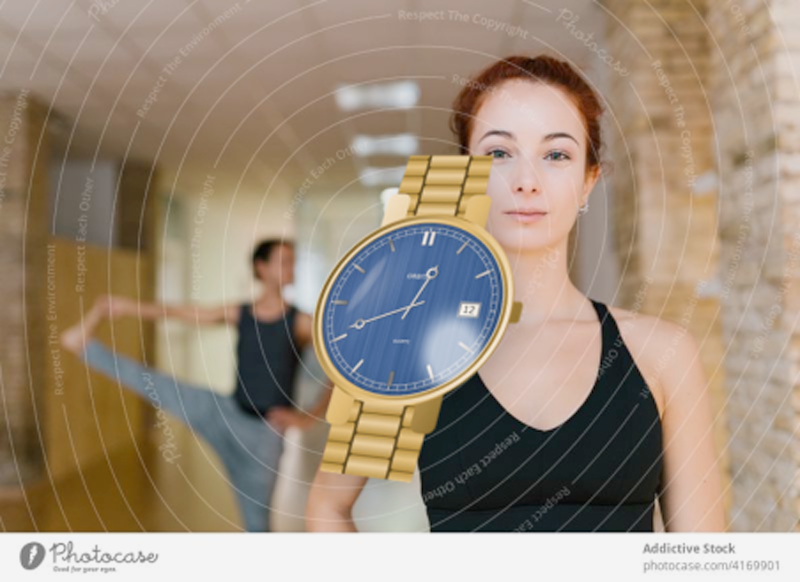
h=12 m=41
